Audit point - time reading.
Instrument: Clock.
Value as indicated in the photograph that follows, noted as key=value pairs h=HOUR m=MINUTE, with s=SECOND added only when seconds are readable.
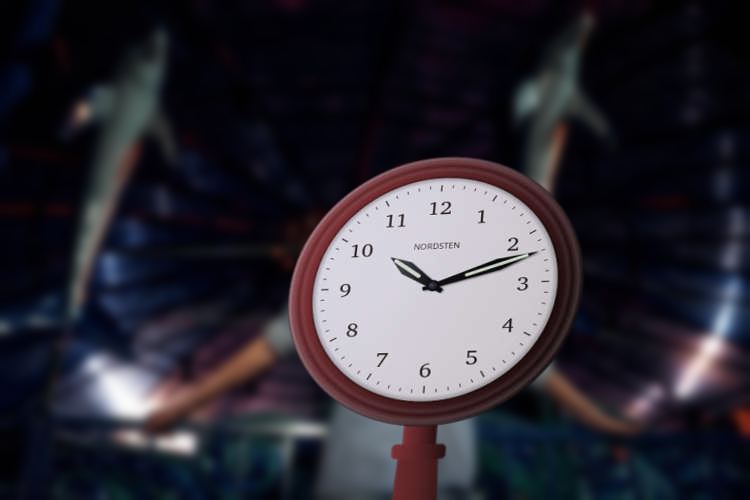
h=10 m=12
